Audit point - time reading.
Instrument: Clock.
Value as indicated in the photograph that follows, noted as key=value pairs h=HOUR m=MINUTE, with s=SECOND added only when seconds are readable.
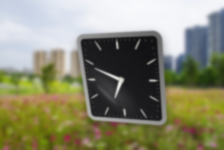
h=6 m=49
